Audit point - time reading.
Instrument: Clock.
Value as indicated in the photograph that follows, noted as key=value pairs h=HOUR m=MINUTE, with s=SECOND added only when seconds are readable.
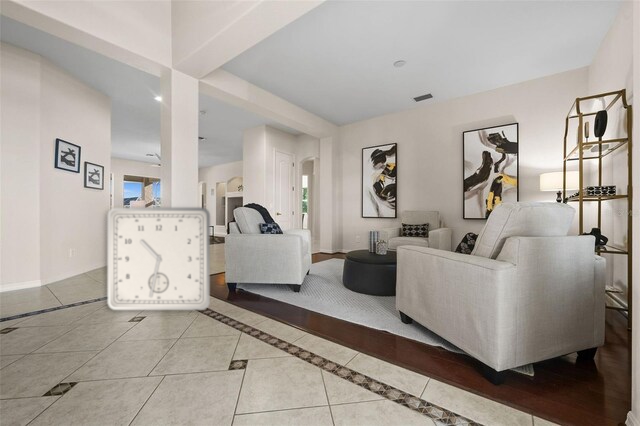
h=10 m=32
